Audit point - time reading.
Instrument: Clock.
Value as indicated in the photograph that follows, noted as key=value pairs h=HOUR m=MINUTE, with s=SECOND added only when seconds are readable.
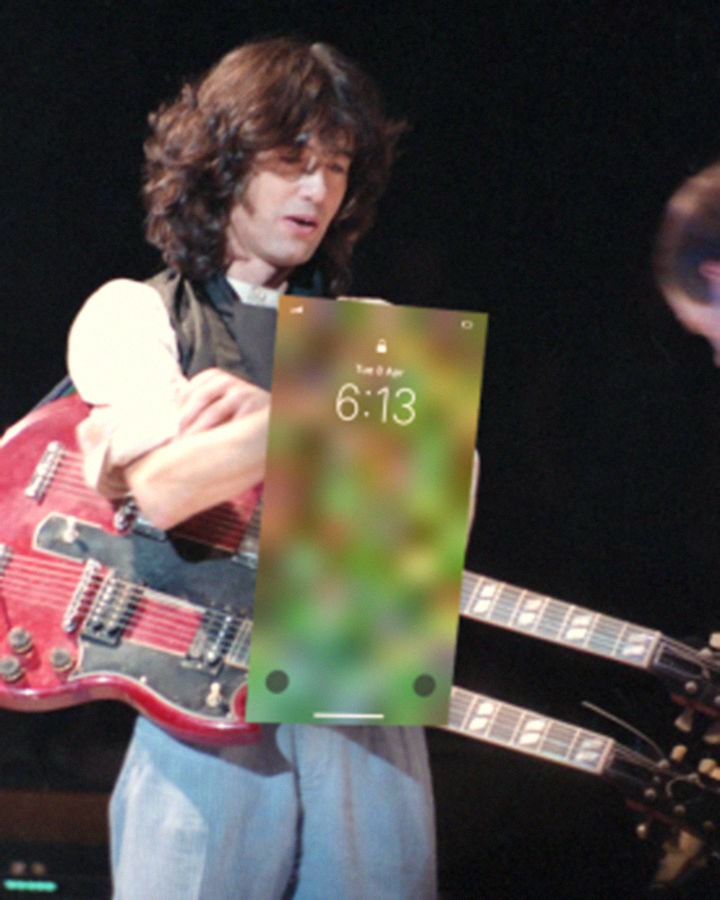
h=6 m=13
